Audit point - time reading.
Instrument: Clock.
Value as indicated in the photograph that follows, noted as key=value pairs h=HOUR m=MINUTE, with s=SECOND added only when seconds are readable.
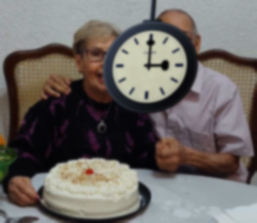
h=3 m=0
